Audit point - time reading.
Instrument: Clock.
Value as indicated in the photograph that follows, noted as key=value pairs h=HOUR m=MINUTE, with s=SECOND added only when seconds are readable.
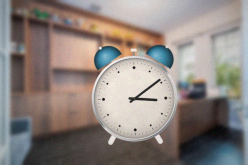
h=3 m=9
